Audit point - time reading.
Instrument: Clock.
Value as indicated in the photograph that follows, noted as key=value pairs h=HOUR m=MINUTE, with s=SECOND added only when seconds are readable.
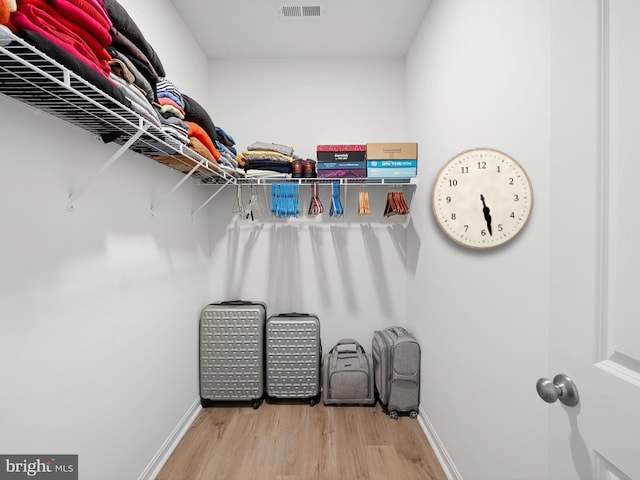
h=5 m=28
